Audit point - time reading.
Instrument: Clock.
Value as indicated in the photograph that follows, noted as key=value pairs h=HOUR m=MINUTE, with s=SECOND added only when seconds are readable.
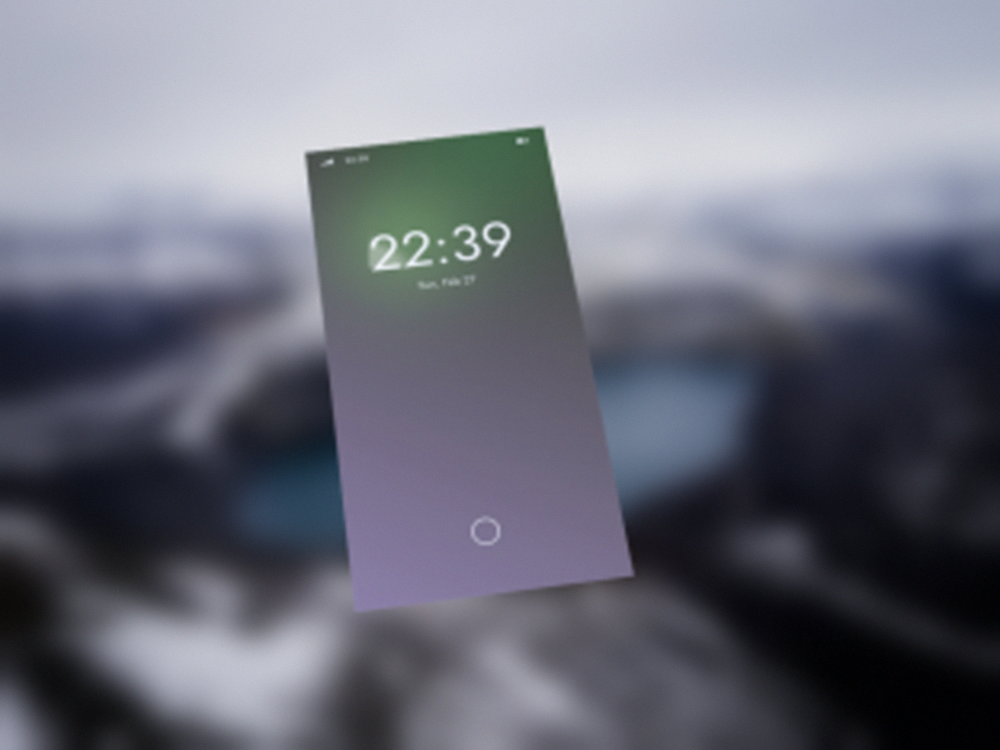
h=22 m=39
